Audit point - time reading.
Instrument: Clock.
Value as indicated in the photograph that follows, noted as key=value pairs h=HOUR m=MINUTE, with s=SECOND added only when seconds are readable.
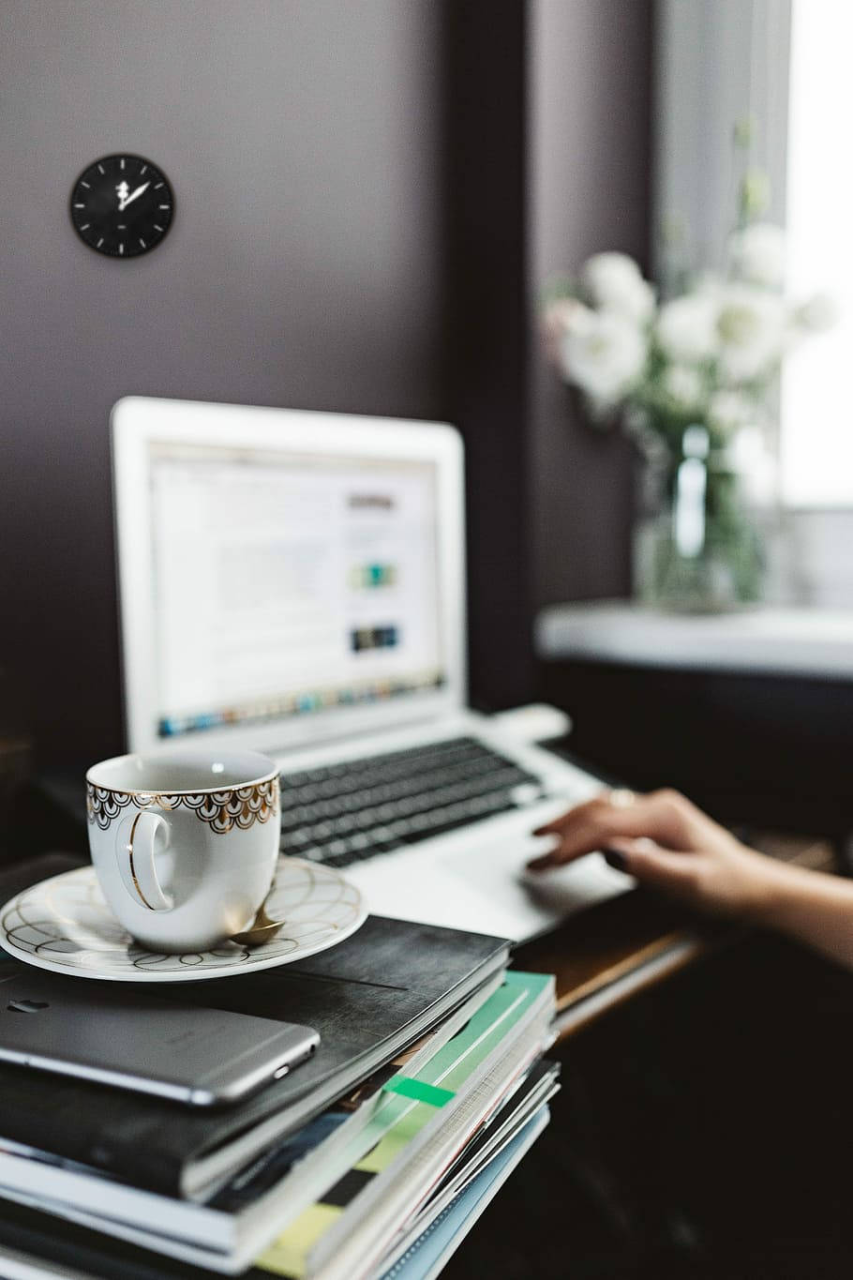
h=12 m=8
